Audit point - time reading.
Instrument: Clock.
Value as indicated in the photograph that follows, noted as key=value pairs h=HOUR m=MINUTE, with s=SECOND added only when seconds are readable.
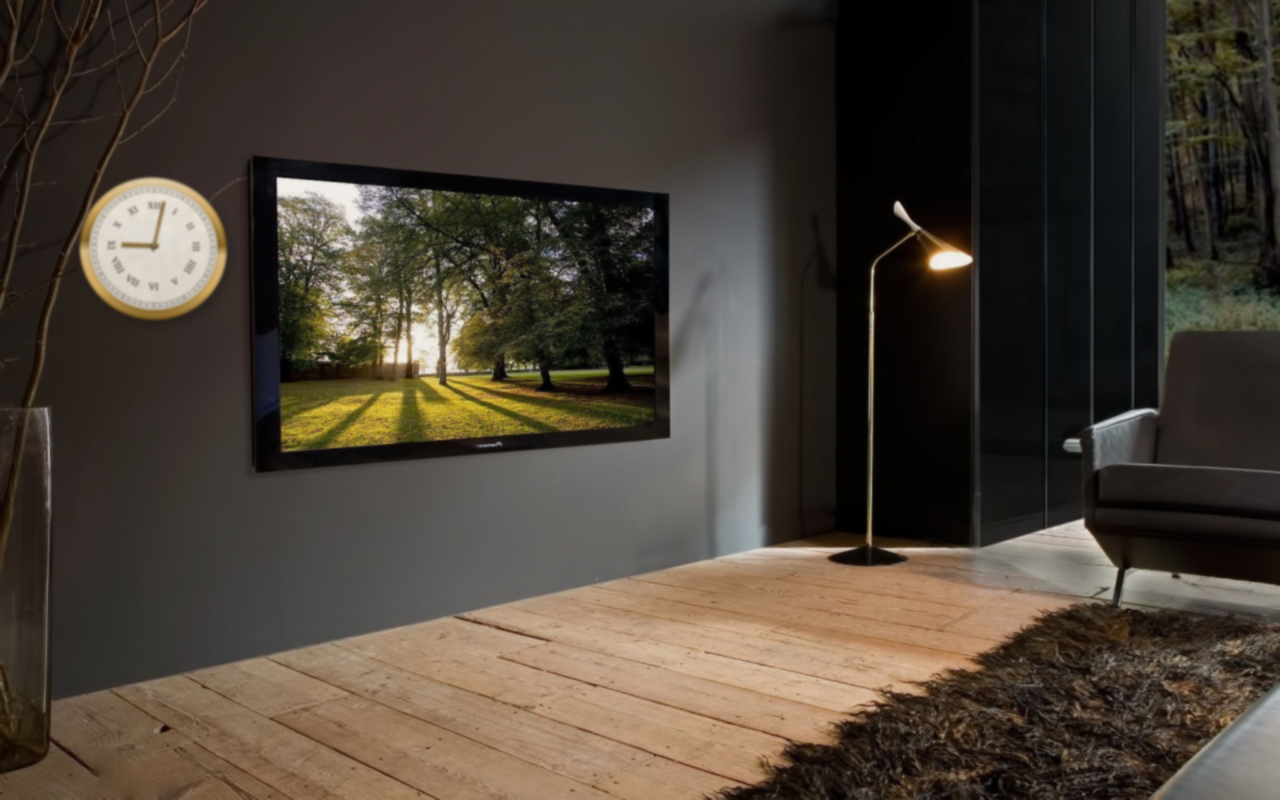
h=9 m=2
